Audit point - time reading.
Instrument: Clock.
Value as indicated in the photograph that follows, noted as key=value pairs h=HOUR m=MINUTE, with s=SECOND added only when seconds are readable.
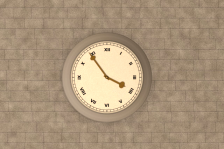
h=3 m=54
